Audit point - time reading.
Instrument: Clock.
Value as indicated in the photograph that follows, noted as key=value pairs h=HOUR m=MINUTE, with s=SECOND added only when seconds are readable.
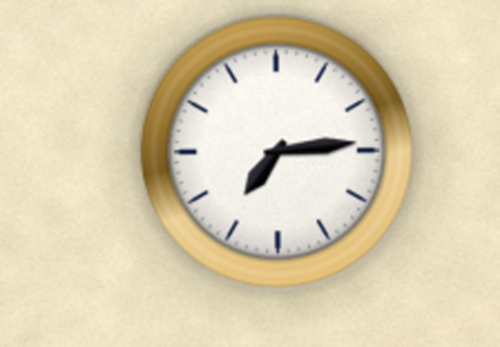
h=7 m=14
